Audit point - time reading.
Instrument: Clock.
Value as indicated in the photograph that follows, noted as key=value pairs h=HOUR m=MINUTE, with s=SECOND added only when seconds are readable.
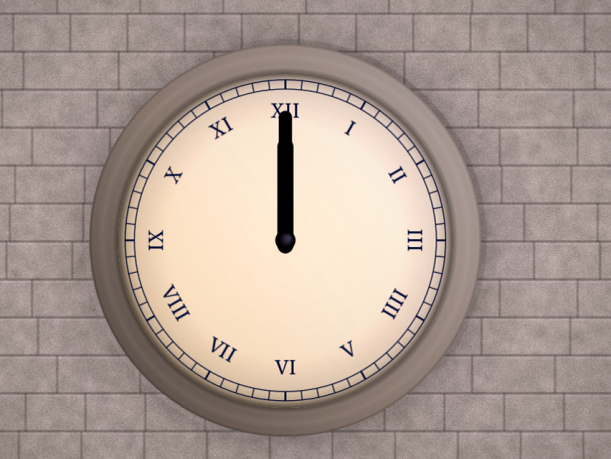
h=12 m=0
